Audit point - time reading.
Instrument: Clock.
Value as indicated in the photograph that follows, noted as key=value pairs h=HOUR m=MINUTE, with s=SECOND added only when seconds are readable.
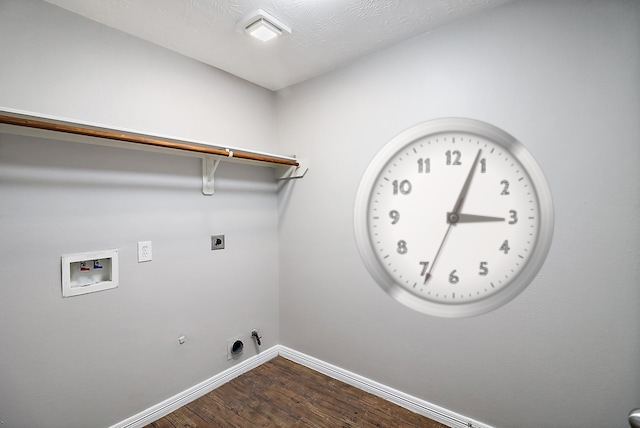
h=3 m=3 s=34
